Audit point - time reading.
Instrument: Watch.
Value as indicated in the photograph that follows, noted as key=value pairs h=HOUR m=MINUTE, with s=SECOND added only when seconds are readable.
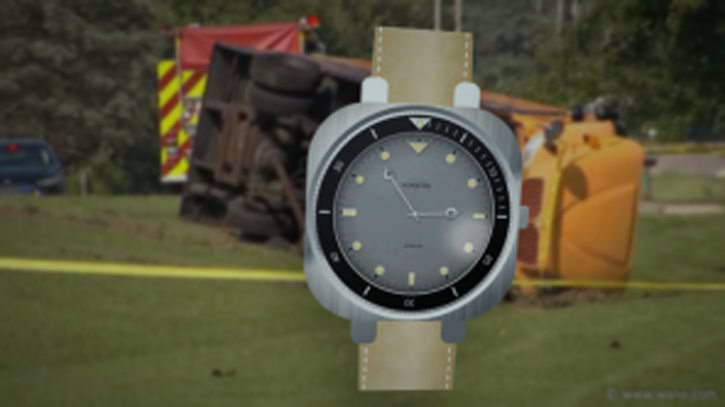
h=2 m=54
